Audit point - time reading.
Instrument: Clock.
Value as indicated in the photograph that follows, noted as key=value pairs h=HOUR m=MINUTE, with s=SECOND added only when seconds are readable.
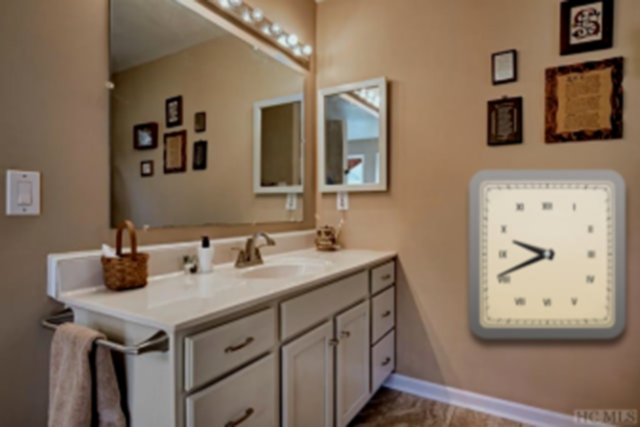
h=9 m=41
